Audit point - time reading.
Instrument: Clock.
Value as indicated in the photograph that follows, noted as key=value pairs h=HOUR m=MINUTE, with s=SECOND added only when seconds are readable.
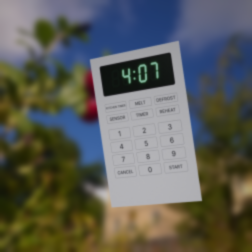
h=4 m=7
